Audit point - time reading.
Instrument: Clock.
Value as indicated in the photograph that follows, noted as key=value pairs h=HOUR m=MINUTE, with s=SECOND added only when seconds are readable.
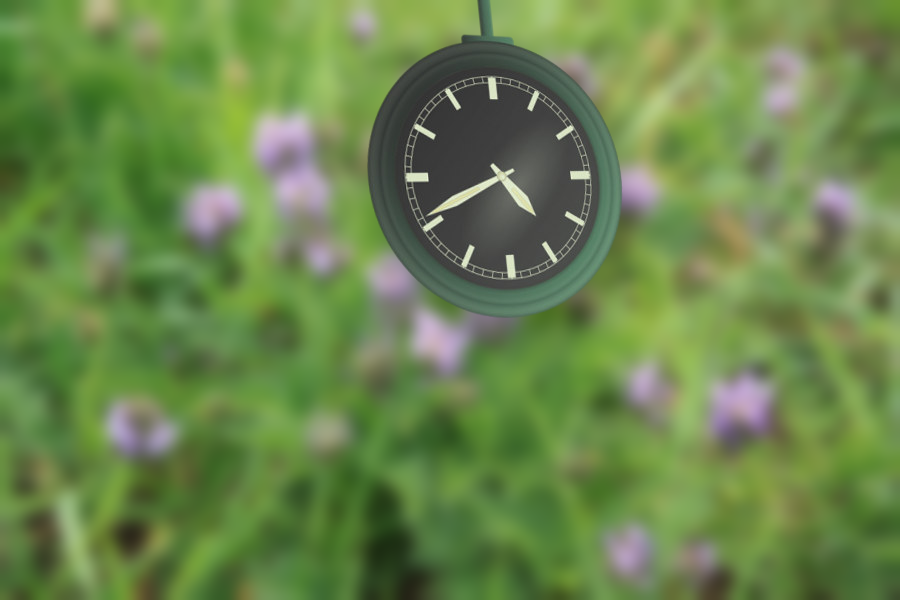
h=4 m=41
